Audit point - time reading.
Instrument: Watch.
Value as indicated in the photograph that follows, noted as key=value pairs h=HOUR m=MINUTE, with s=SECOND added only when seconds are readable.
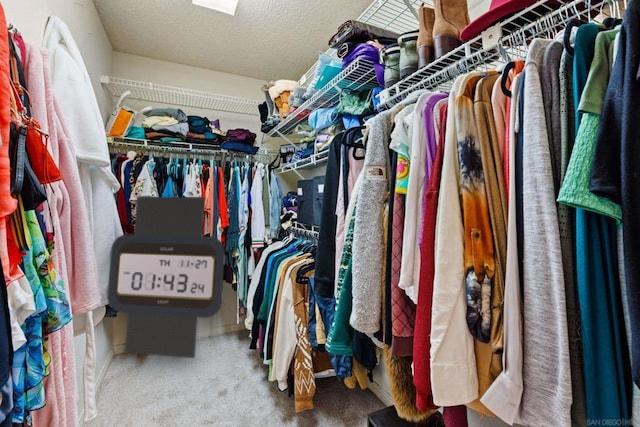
h=1 m=43 s=24
